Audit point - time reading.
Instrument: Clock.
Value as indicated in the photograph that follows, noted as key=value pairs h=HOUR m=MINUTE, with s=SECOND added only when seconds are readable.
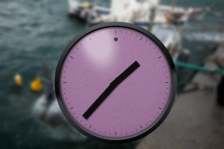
h=1 m=37
